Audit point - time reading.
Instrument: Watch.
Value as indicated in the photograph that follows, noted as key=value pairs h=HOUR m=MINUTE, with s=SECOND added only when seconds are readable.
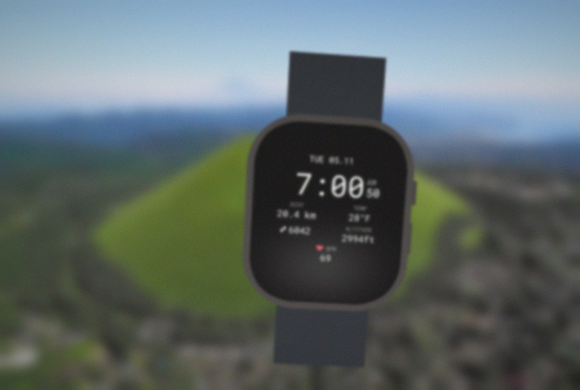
h=7 m=0
